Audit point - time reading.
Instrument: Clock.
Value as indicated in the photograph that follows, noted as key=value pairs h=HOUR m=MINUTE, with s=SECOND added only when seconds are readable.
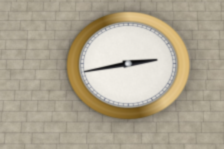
h=2 m=43
